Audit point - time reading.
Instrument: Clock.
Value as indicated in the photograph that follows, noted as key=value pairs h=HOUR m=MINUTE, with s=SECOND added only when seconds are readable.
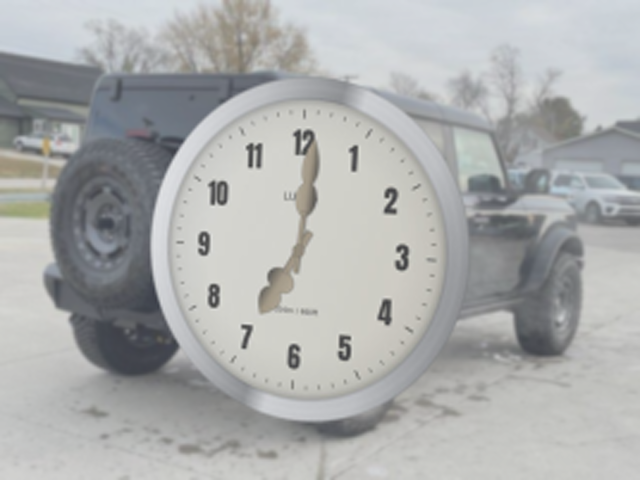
h=7 m=1
